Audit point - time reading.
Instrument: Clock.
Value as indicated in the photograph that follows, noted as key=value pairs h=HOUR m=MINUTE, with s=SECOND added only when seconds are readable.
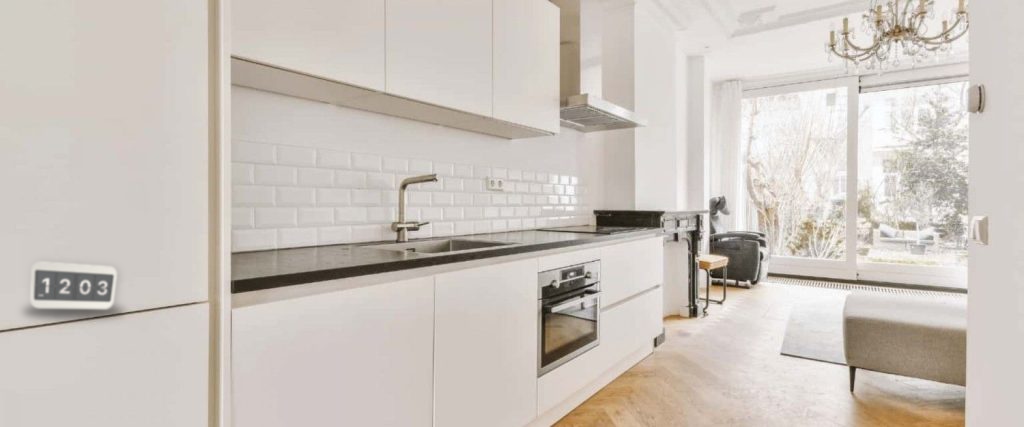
h=12 m=3
